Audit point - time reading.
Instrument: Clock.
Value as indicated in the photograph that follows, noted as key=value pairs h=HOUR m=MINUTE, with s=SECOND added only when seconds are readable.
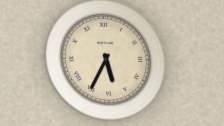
h=5 m=35
